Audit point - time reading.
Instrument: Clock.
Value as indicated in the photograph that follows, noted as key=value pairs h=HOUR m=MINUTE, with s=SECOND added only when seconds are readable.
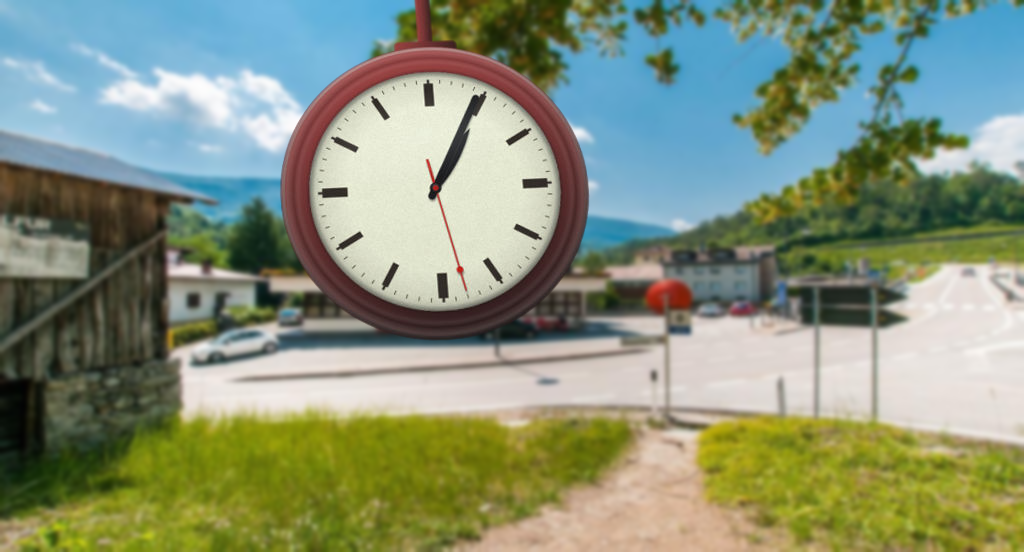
h=1 m=4 s=28
